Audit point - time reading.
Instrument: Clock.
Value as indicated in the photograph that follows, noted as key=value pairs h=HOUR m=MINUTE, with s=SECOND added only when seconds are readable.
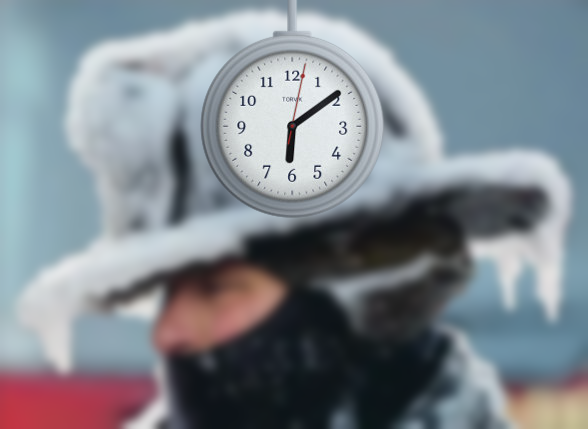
h=6 m=9 s=2
